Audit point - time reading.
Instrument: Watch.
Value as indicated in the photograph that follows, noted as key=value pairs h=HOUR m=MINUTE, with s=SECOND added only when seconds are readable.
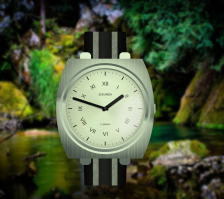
h=1 m=48
